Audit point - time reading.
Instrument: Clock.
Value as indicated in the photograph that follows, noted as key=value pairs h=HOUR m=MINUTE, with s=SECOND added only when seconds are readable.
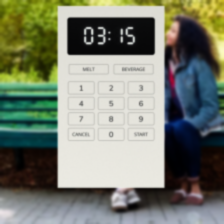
h=3 m=15
